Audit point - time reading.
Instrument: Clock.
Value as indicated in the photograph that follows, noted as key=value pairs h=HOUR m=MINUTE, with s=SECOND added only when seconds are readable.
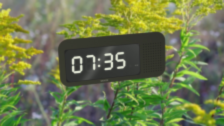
h=7 m=35
